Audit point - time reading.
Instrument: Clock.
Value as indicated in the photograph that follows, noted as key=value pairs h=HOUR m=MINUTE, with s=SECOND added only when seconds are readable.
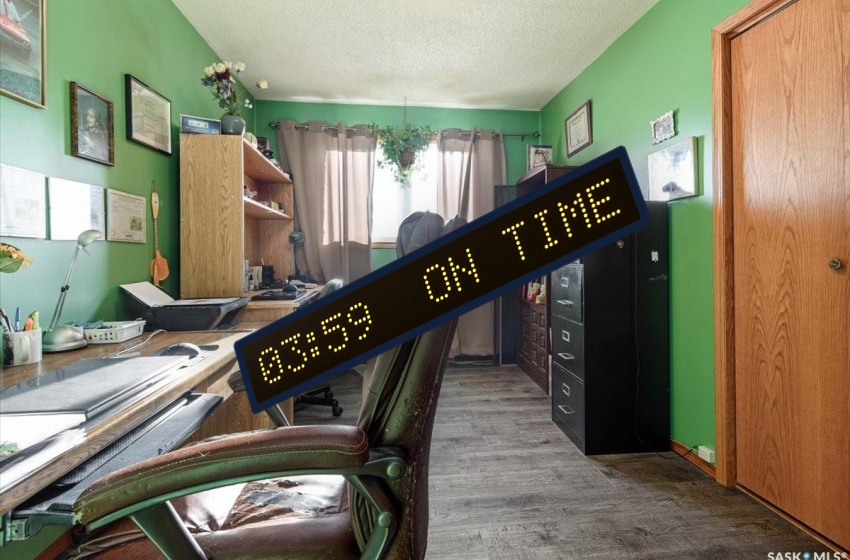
h=3 m=59
